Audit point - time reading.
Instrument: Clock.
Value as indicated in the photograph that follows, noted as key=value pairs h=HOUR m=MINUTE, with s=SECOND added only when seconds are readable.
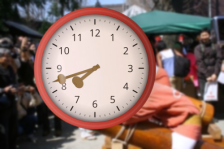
h=7 m=42
